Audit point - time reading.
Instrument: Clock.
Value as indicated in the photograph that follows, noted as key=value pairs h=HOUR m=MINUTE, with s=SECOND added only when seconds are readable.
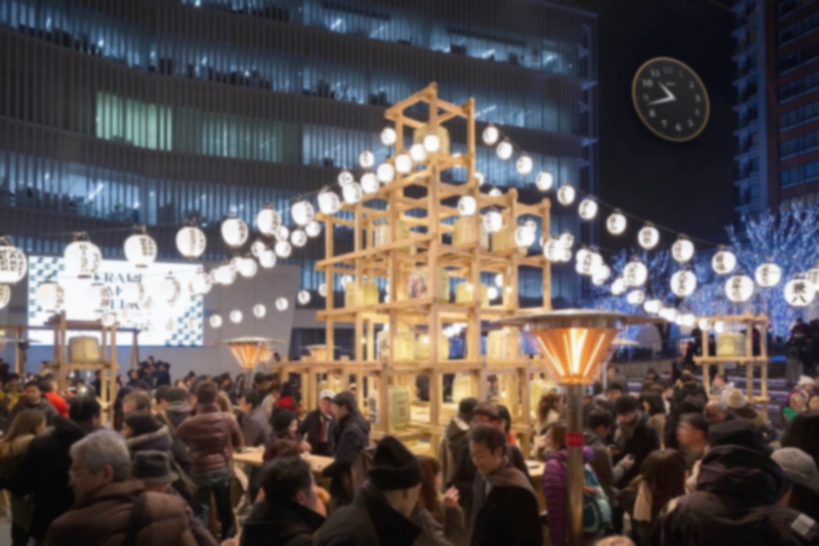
h=10 m=43
